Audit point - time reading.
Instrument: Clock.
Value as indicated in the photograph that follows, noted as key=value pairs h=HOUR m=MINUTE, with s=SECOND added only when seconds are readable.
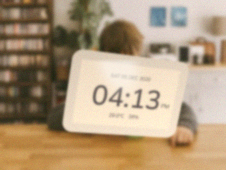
h=4 m=13
